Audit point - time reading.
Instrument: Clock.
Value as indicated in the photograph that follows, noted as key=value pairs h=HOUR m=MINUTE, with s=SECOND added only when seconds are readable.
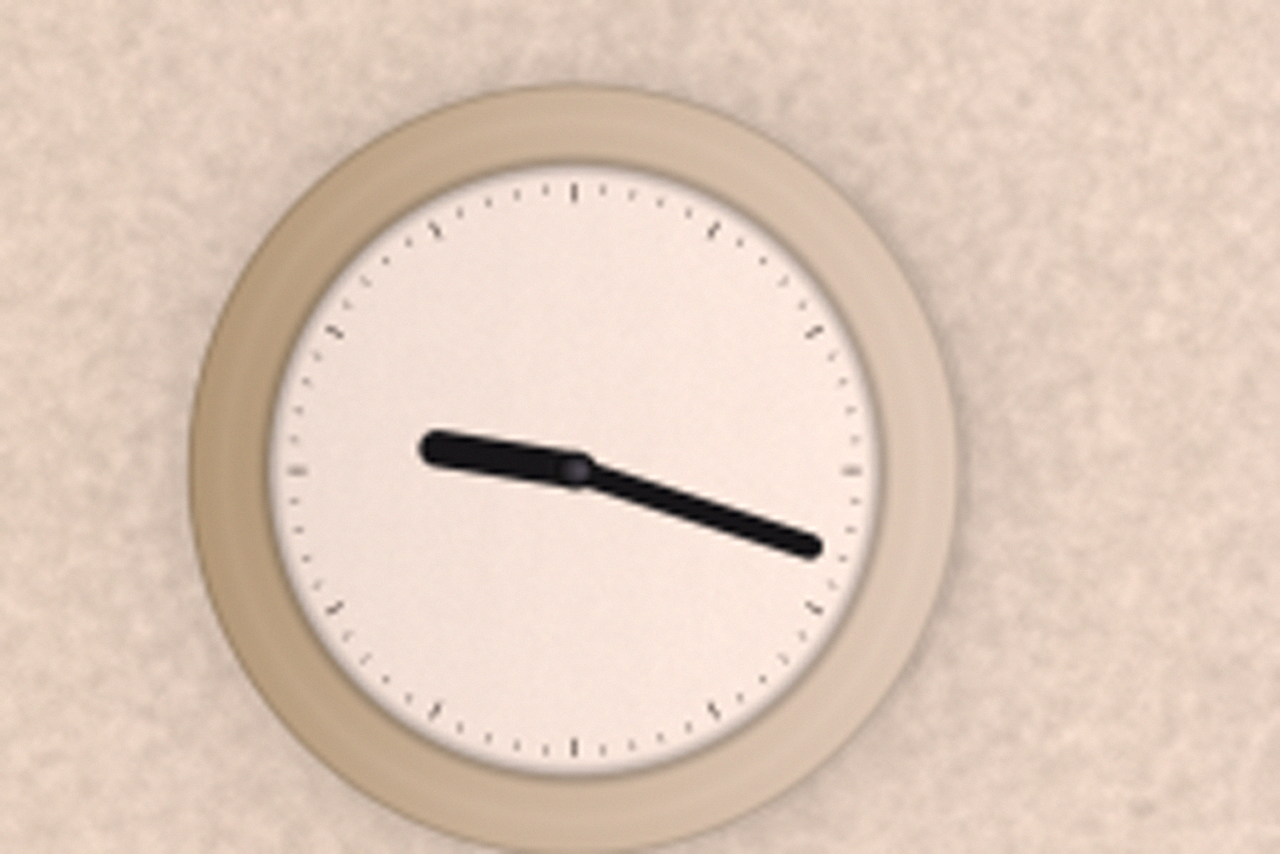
h=9 m=18
